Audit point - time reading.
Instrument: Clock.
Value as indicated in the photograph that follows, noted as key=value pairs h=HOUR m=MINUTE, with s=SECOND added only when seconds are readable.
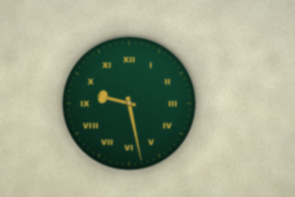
h=9 m=28
